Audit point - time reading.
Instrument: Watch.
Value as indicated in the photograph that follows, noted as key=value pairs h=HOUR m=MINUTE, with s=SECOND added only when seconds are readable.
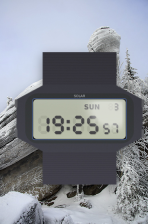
h=19 m=25 s=57
